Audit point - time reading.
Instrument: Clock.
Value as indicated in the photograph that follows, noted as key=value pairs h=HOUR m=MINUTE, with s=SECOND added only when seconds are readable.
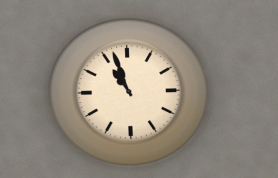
h=10 m=57
